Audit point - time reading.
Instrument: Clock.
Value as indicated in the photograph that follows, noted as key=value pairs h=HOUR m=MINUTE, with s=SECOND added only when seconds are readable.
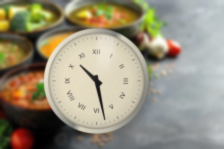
h=10 m=28
